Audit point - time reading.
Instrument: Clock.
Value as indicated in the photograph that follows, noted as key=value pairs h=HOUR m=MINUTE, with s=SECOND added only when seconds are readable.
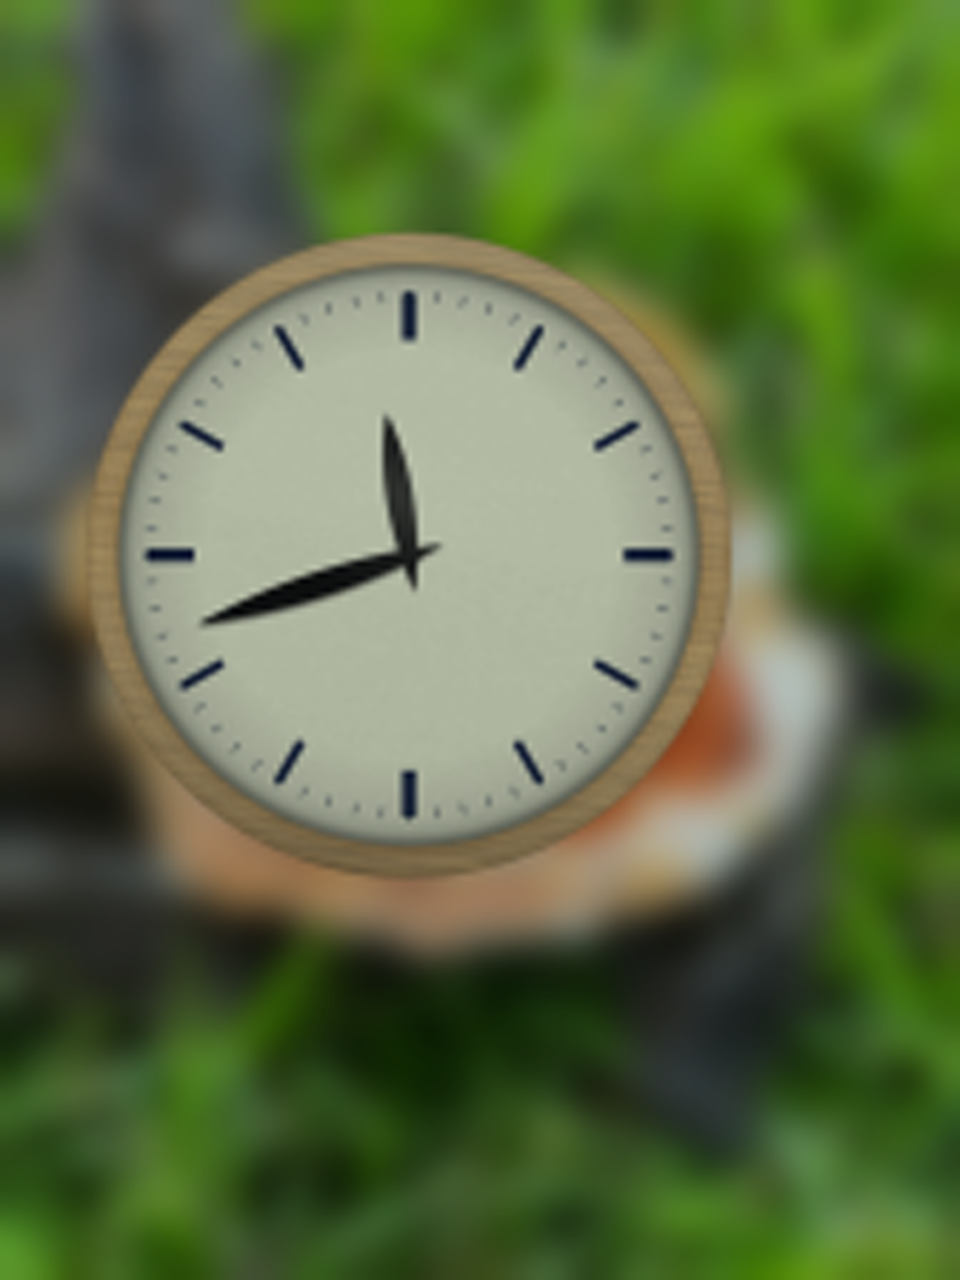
h=11 m=42
